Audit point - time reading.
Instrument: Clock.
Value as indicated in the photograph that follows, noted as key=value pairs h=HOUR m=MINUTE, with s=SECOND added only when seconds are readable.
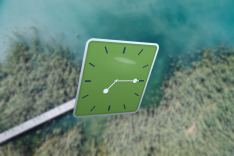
h=7 m=15
